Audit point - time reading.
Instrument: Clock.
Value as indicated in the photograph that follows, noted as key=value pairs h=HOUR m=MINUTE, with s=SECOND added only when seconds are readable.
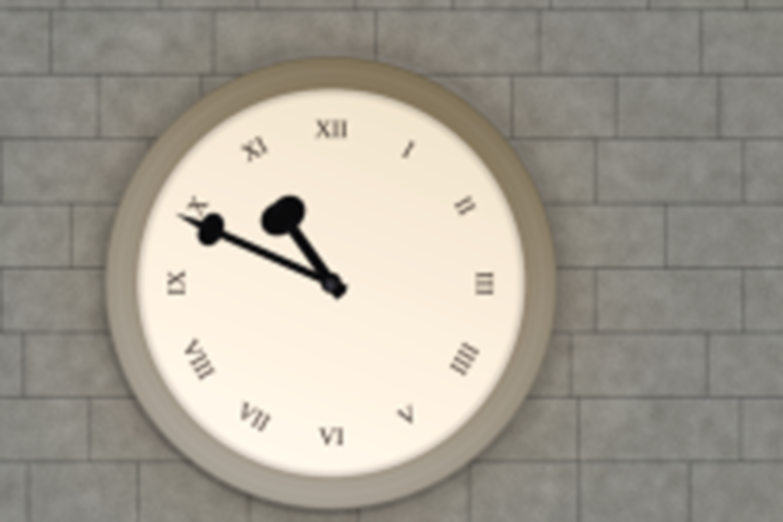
h=10 m=49
